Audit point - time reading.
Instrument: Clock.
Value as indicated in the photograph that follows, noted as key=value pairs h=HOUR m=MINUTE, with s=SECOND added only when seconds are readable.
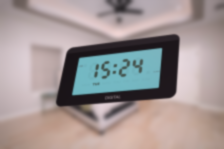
h=15 m=24
